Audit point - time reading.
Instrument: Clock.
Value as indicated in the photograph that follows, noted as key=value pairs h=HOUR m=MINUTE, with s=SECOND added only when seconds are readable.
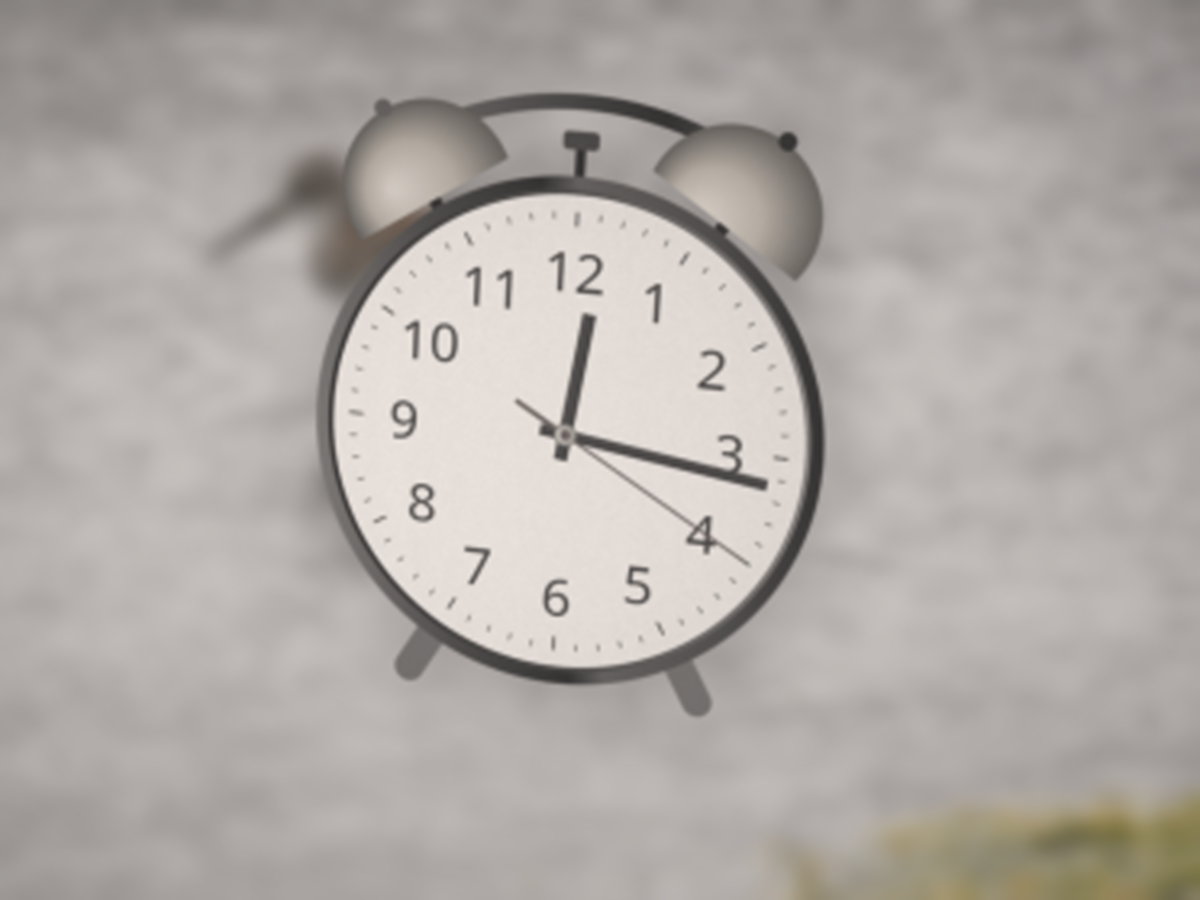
h=12 m=16 s=20
